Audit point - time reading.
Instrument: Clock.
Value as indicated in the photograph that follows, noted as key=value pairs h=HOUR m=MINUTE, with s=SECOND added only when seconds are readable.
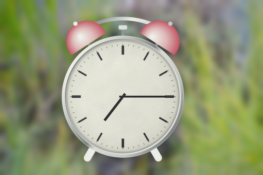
h=7 m=15
